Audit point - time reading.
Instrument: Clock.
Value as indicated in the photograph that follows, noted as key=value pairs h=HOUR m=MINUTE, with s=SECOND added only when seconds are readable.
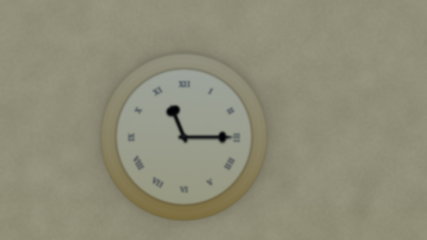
h=11 m=15
